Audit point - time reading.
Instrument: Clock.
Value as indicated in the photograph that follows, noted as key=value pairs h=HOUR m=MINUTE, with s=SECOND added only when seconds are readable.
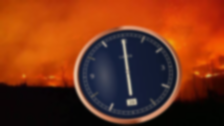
h=6 m=0
